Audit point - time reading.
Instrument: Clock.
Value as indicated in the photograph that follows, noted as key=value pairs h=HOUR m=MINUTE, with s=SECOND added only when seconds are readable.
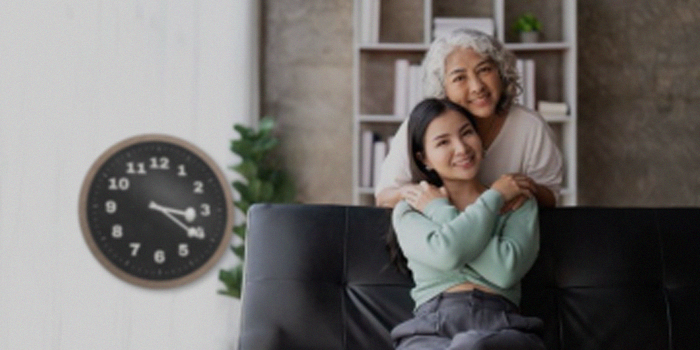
h=3 m=21
